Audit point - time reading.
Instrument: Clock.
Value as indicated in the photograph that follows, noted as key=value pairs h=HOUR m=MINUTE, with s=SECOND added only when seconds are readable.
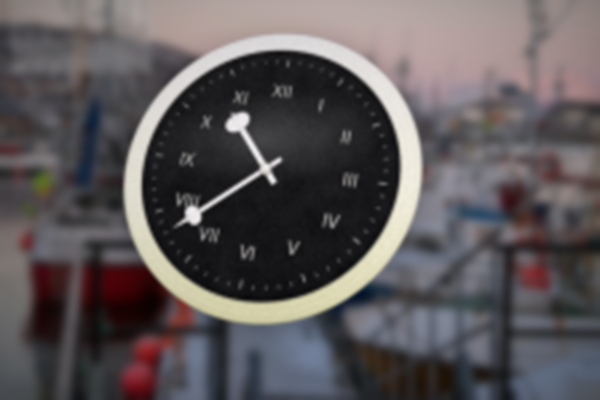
h=10 m=38
